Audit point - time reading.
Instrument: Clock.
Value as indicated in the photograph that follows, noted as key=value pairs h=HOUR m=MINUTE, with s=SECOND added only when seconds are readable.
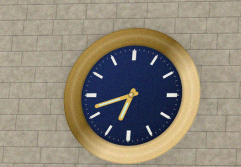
h=6 m=42
